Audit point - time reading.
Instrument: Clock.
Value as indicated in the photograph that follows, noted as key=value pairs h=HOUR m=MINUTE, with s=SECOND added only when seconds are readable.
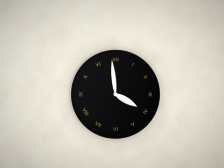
h=3 m=59
